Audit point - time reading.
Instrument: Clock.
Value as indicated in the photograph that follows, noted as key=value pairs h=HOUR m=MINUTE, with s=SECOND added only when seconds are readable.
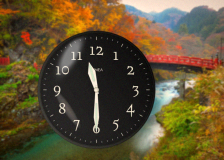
h=11 m=30
